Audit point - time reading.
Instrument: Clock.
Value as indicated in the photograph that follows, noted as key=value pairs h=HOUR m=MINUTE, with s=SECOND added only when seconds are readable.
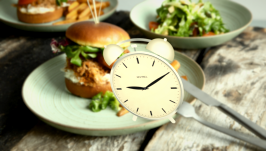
h=9 m=10
